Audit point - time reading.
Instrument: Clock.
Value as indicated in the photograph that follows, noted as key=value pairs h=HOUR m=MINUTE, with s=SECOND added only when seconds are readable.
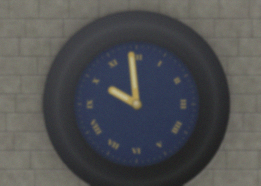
h=9 m=59
